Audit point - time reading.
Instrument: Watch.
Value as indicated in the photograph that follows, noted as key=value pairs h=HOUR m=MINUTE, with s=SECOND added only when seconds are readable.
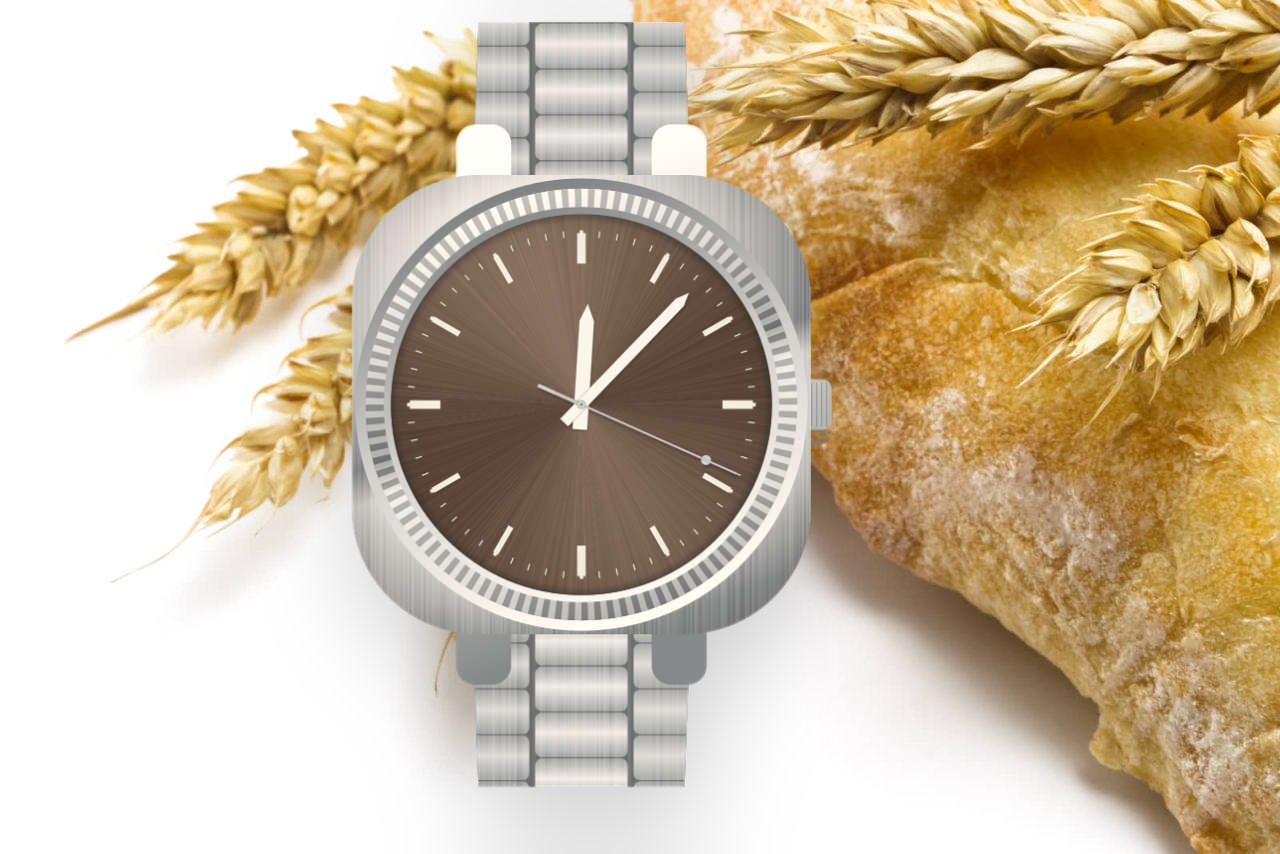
h=12 m=7 s=19
